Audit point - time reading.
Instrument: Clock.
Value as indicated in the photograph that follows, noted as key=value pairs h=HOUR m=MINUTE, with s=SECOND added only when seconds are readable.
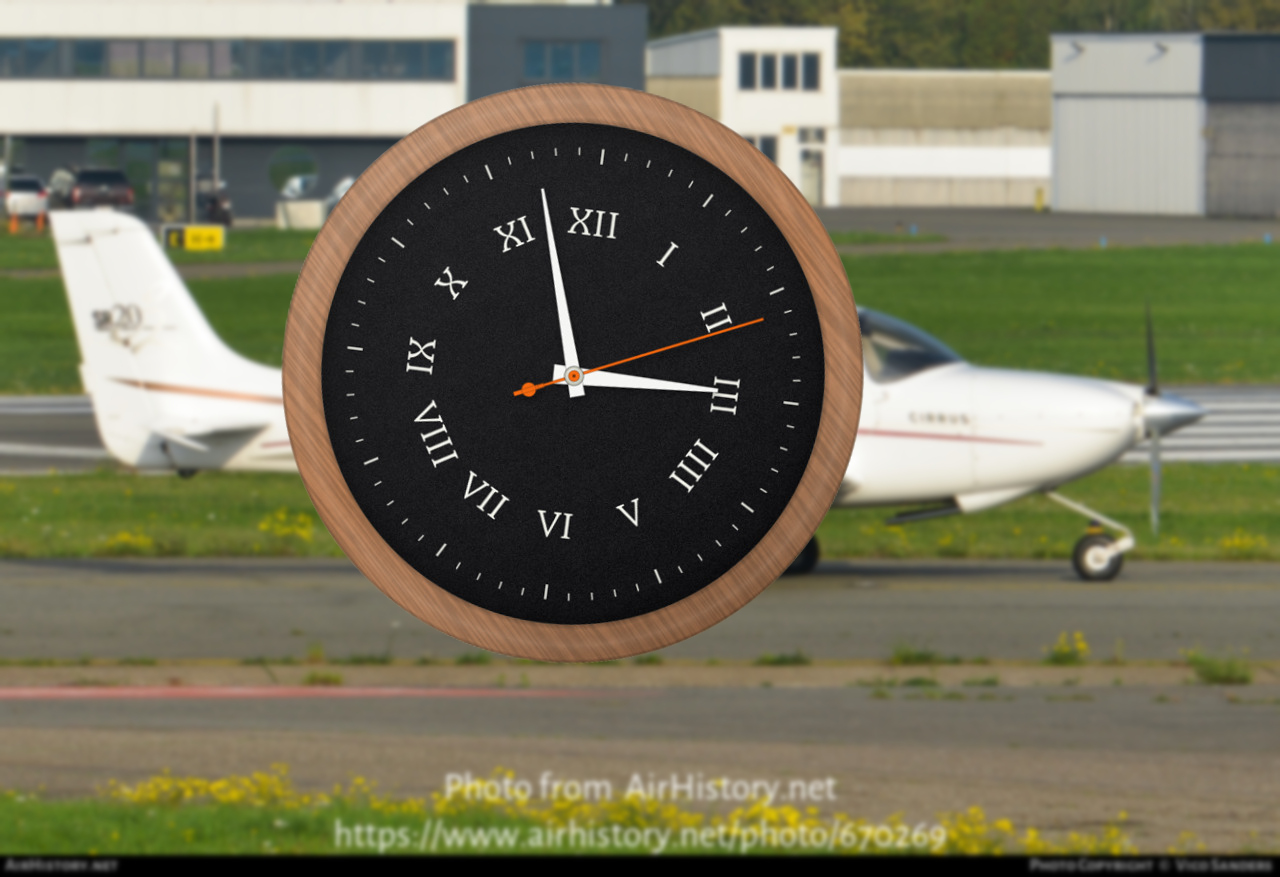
h=2 m=57 s=11
